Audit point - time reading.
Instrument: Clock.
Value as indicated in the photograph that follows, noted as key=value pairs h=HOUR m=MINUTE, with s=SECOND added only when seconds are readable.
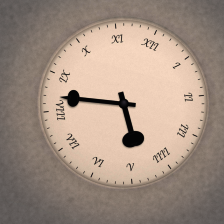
h=4 m=42
